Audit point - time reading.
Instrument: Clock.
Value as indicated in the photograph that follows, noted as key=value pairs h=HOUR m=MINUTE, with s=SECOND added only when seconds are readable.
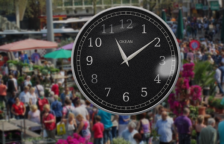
h=11 m=9
